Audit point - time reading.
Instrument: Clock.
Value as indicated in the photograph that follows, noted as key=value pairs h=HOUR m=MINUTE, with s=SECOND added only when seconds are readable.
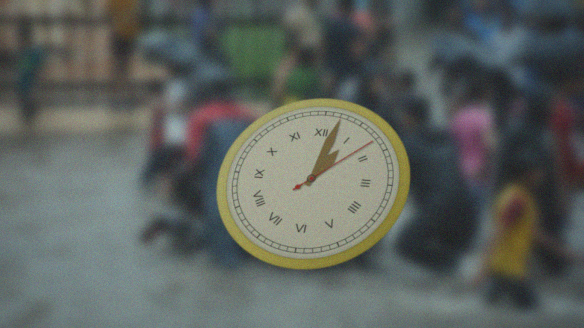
h=1 m=2 s=8
